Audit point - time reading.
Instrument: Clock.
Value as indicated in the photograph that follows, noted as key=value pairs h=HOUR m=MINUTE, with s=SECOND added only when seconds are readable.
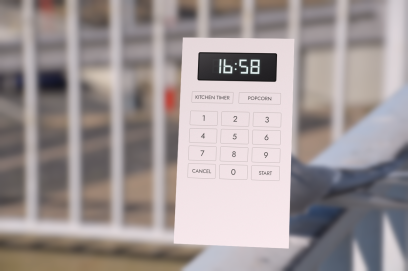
h=16 m=58
